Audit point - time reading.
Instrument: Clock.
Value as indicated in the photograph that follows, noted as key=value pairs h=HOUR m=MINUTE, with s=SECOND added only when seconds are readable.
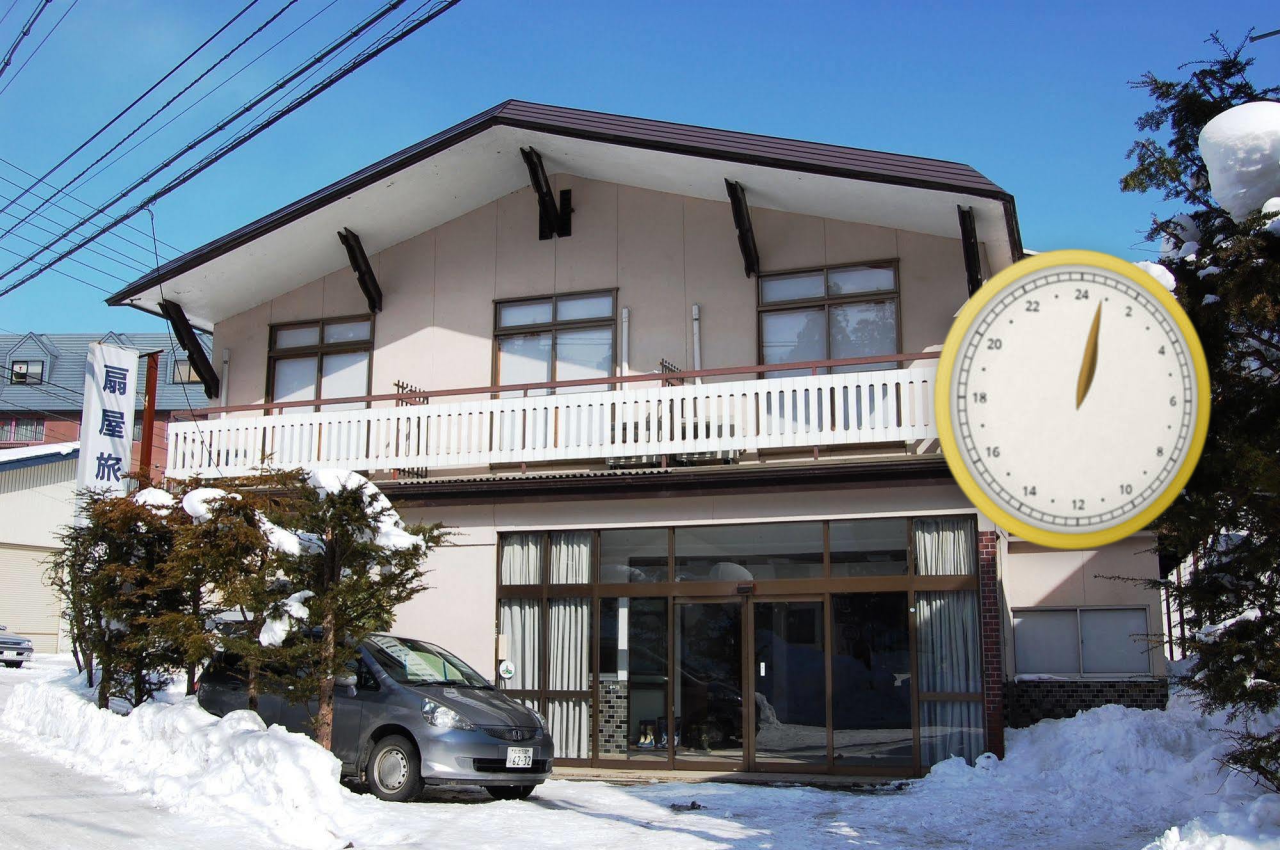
h=1 m=2
